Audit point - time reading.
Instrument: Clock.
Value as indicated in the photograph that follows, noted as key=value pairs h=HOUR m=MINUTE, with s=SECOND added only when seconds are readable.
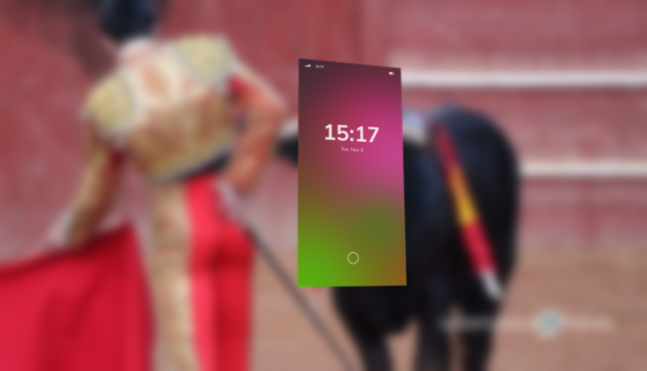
h=15 m=17
